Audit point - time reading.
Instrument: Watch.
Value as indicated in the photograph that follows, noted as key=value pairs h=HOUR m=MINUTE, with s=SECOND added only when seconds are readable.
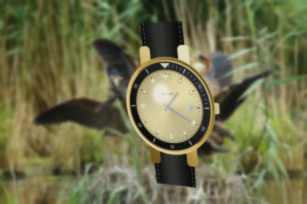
h=1 m=20
